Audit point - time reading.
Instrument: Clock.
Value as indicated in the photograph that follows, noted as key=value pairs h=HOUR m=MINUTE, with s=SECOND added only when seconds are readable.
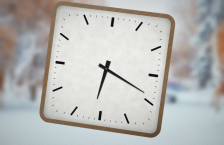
h=6 m=19
